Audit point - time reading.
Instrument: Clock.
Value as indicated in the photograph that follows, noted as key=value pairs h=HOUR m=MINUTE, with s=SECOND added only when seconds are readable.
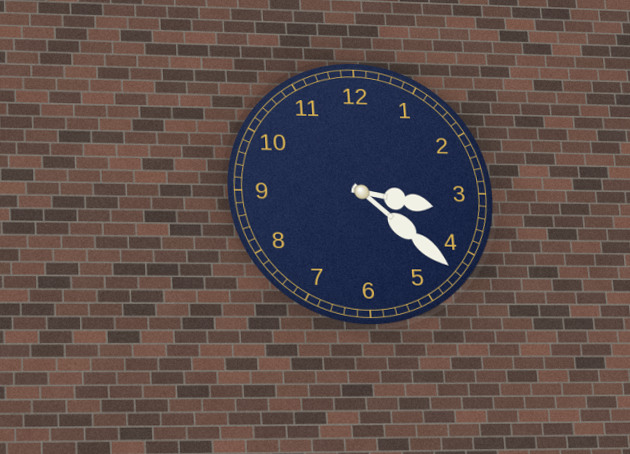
h=3 m=22
